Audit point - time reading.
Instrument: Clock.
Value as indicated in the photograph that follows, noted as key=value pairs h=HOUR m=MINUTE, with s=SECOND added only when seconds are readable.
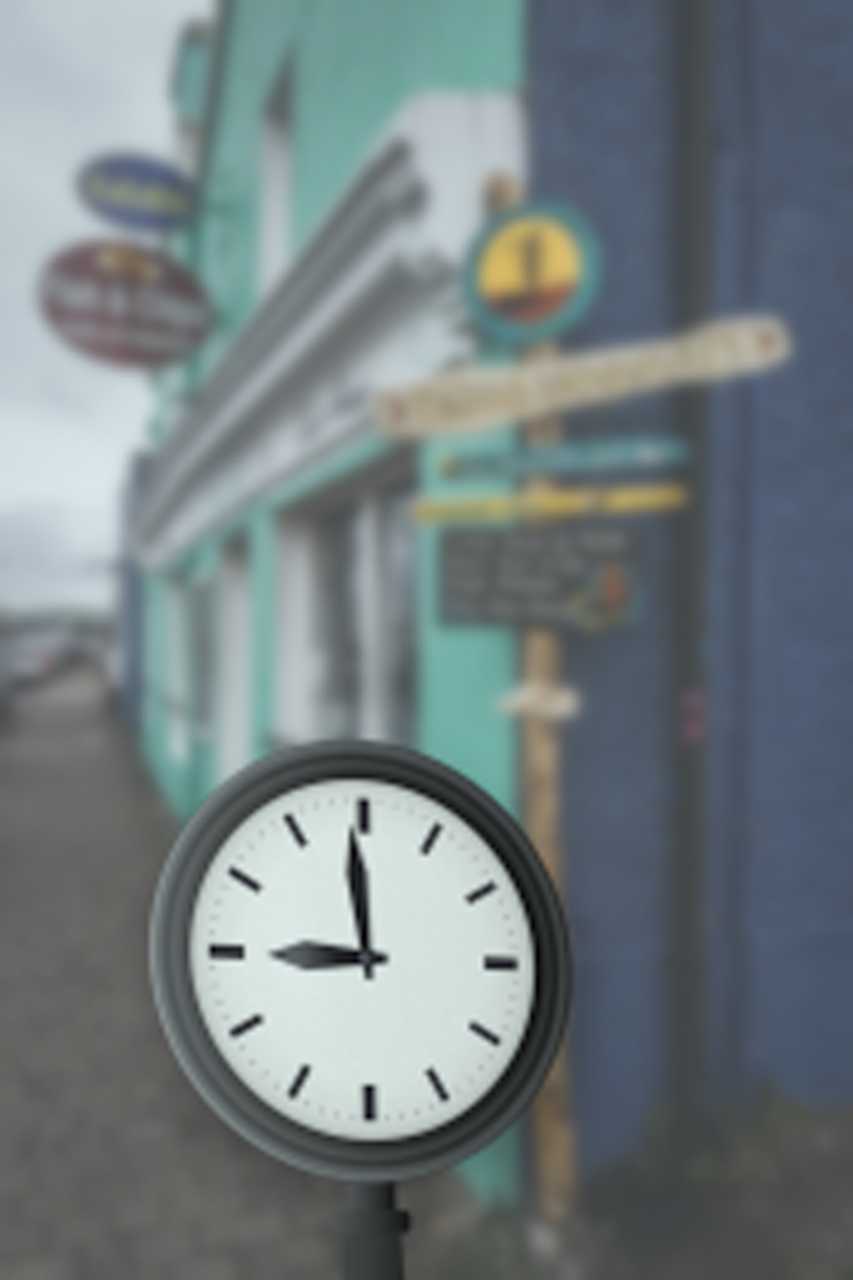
h=8 m=59
